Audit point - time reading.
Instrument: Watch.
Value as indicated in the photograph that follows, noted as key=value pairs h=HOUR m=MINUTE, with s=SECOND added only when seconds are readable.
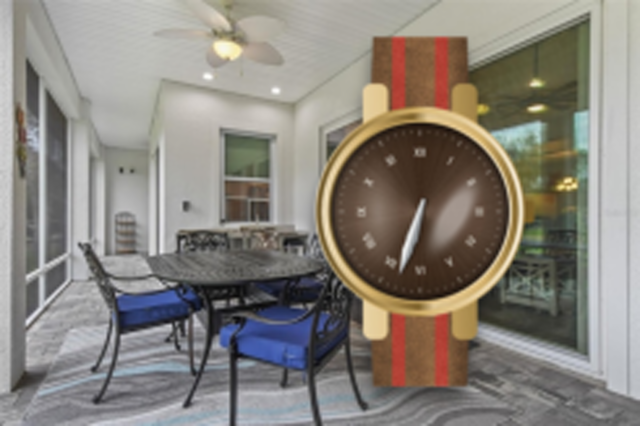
h=6 m=33
